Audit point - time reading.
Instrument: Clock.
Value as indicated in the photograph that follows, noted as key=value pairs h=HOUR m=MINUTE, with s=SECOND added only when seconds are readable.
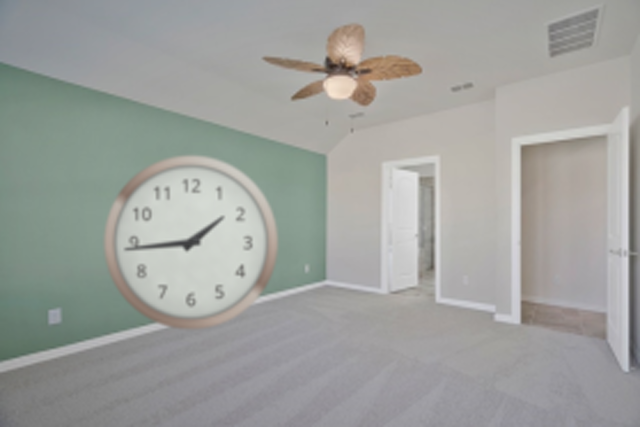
h=1 m=44
